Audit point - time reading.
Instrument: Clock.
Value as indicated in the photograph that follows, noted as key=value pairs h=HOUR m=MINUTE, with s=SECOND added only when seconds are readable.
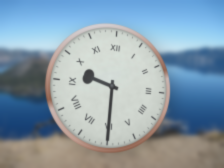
h=9 m=30
